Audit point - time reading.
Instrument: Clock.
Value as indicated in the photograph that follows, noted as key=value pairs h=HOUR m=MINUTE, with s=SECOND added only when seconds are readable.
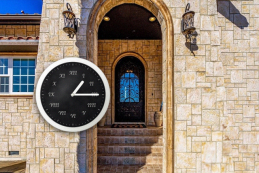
h=1 m=15
